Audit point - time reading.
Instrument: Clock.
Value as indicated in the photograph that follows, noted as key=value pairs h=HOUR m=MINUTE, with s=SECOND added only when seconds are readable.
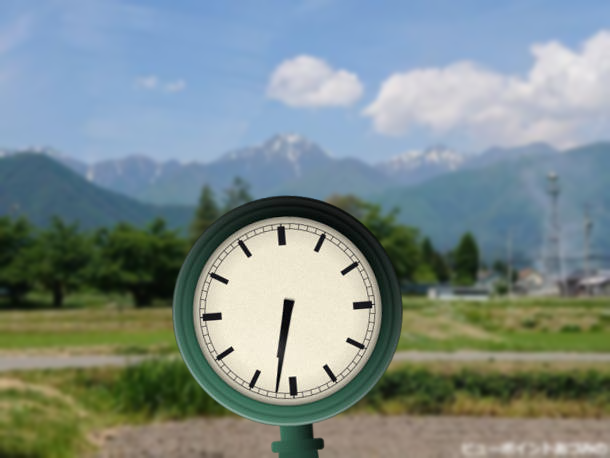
h=6 m=32
